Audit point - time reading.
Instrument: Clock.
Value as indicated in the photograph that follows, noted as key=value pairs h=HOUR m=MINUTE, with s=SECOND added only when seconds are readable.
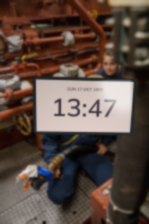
h=13 m=47
